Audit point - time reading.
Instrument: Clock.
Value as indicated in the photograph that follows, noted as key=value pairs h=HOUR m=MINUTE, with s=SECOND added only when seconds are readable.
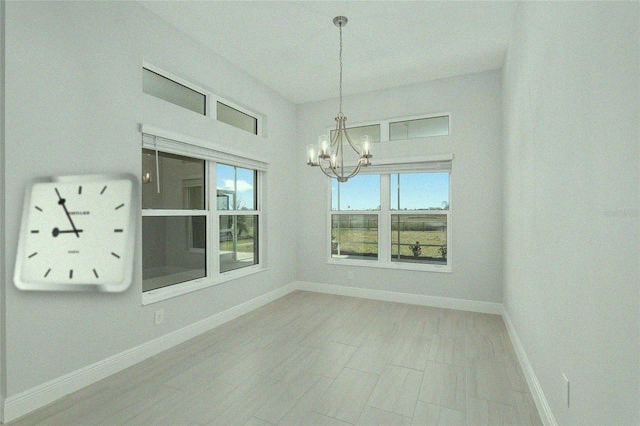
h=8 m=55
